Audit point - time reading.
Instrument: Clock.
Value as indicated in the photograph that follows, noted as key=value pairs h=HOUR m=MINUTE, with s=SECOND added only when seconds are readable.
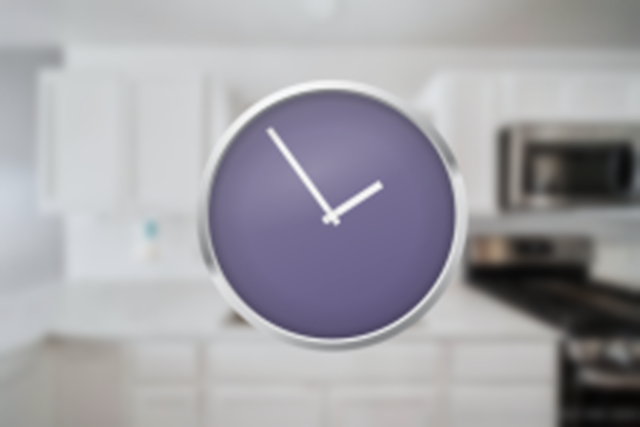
h=1 m=54
